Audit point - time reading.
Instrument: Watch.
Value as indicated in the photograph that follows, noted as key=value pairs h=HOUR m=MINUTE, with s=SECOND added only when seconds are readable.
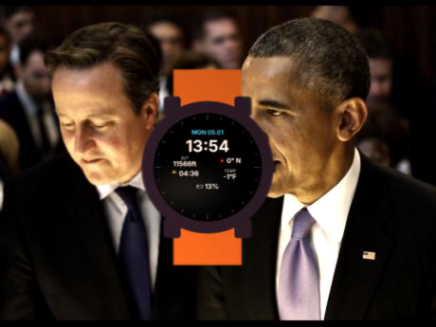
h=13 m=54
